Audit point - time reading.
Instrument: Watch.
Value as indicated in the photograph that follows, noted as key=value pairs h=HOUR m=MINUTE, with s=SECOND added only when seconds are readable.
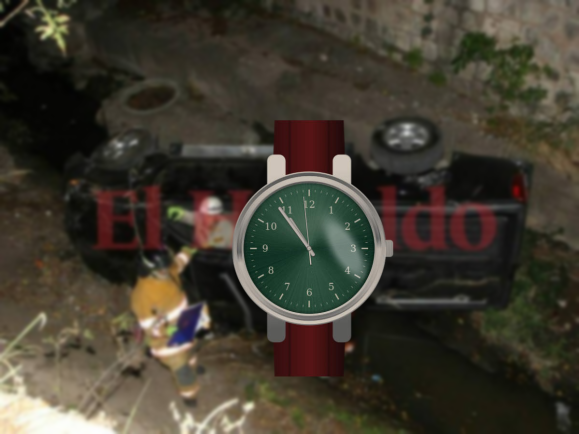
h=10 m=53 s=59
